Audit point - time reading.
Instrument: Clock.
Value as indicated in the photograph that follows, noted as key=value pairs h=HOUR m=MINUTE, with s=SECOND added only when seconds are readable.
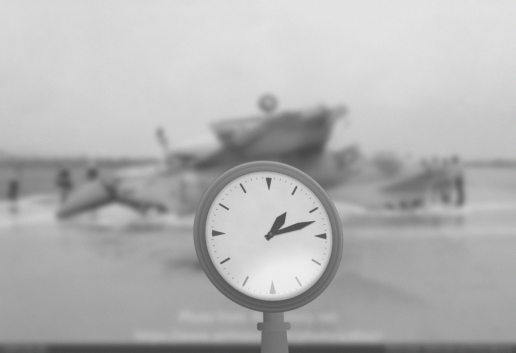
h=1 m=12
